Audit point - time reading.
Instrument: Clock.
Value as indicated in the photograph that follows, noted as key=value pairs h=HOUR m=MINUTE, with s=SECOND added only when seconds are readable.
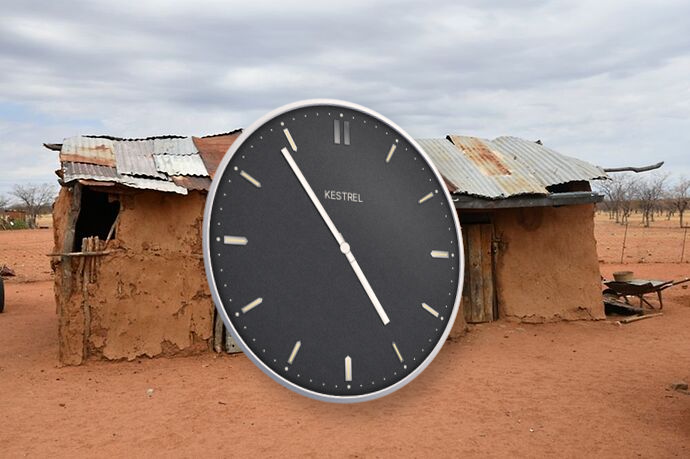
h=4 m=54
